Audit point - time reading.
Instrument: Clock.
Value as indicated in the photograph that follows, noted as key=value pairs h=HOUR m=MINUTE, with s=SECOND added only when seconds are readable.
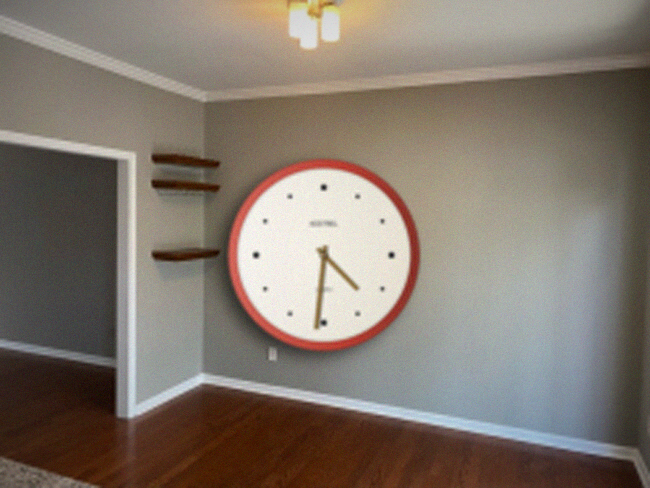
h=4 m=31
